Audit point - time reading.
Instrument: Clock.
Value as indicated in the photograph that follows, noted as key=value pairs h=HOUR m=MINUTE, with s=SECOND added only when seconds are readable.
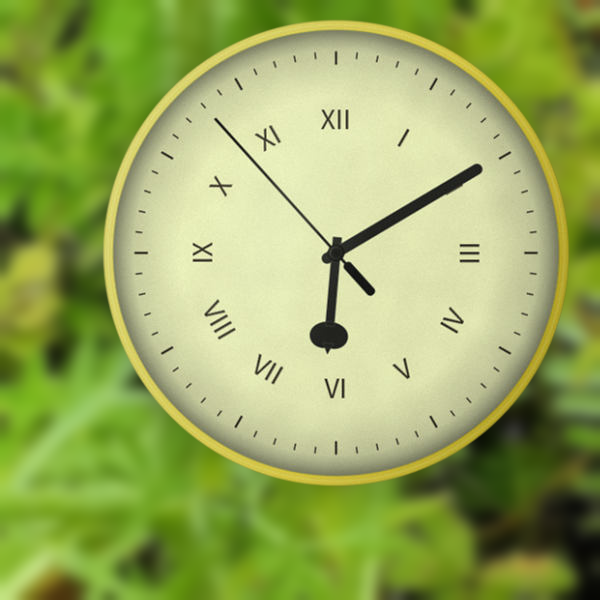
h=6 m=9 s=53
